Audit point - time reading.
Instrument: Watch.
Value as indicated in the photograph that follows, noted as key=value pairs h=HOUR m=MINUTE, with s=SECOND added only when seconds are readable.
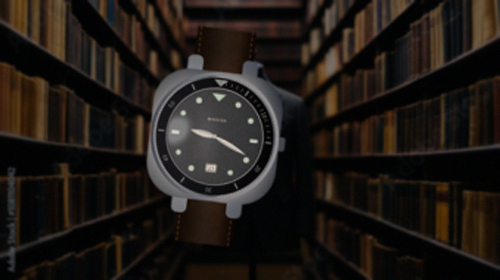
h=9 m=19
